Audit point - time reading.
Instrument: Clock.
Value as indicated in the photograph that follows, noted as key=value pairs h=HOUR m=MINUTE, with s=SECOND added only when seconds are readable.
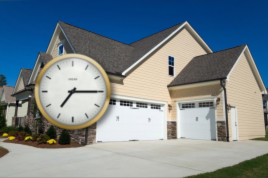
h=7 m=15
